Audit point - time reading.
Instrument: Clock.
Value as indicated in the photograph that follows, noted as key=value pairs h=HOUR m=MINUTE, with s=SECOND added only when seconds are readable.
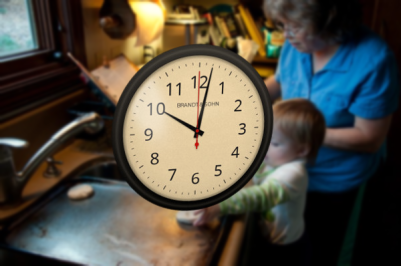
h=10 m=2 s=0
